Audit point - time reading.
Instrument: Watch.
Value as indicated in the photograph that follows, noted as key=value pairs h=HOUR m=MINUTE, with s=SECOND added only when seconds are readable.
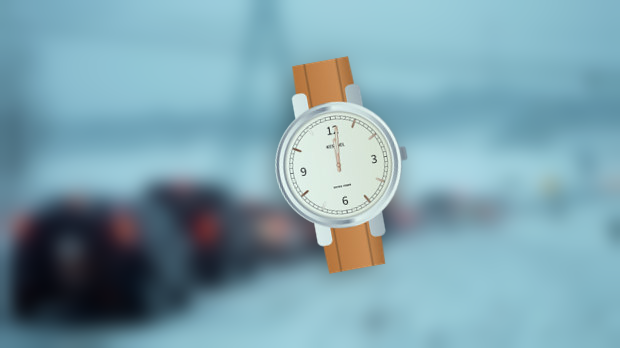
h=12 m=1
